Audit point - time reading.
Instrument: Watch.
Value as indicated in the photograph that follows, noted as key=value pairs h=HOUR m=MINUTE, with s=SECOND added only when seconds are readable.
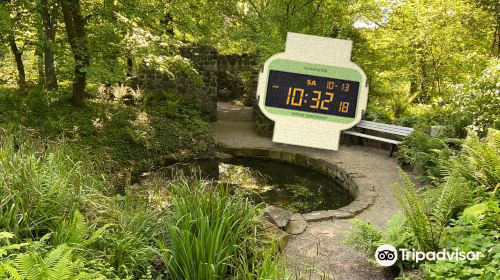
h=10 m=32 s=18
